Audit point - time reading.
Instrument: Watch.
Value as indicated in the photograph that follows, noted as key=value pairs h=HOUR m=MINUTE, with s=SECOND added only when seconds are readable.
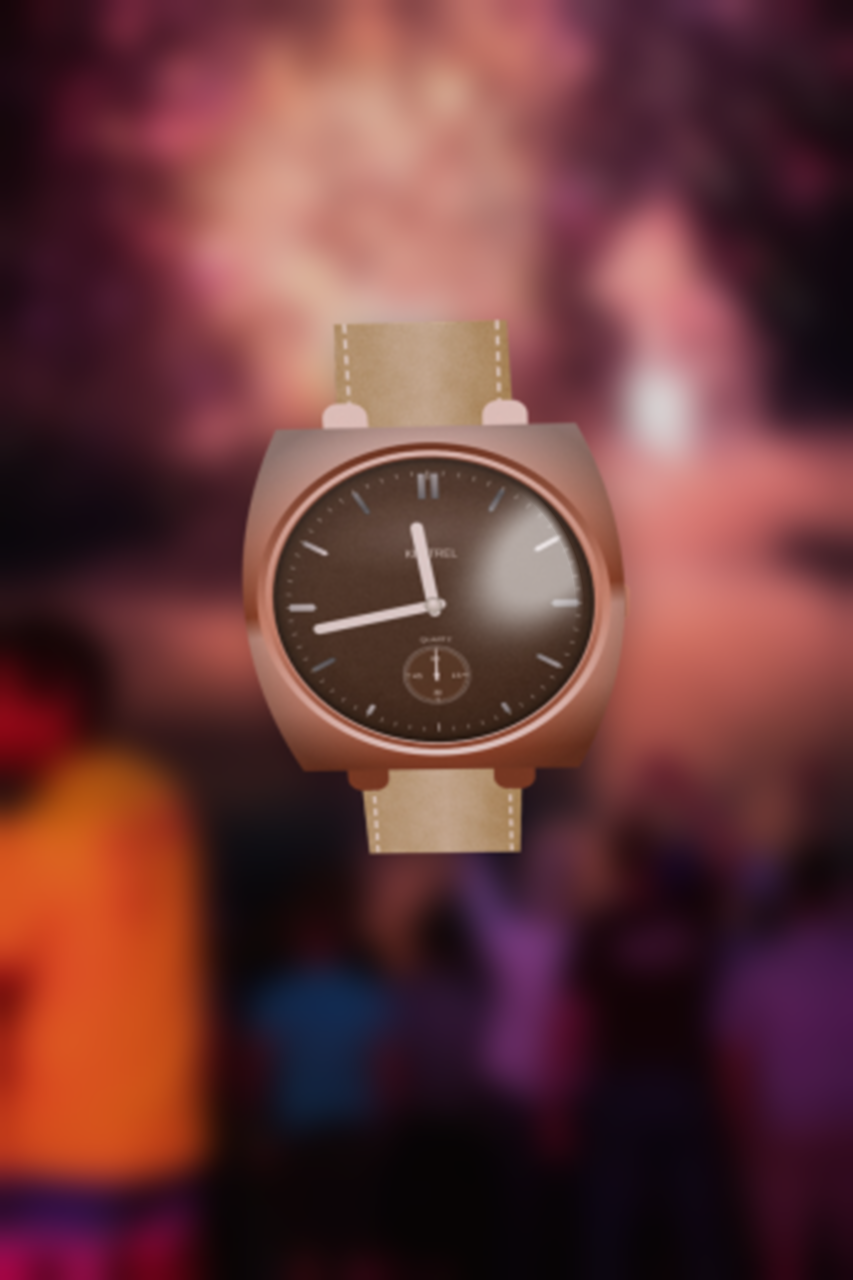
h=11 m=43
